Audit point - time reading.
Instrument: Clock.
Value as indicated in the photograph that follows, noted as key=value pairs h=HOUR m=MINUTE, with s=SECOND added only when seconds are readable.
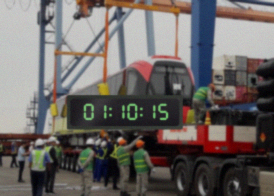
h=1 m=10 s=15
